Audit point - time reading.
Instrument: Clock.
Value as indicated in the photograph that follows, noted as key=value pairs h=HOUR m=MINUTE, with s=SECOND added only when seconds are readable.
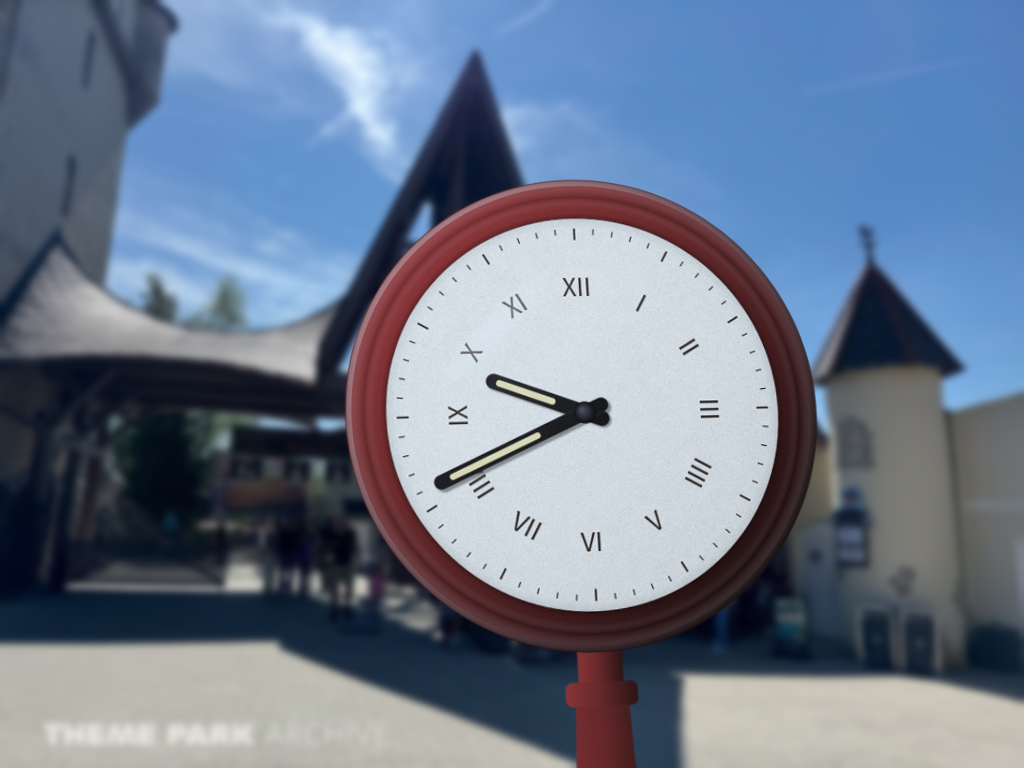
h=9 m=41
